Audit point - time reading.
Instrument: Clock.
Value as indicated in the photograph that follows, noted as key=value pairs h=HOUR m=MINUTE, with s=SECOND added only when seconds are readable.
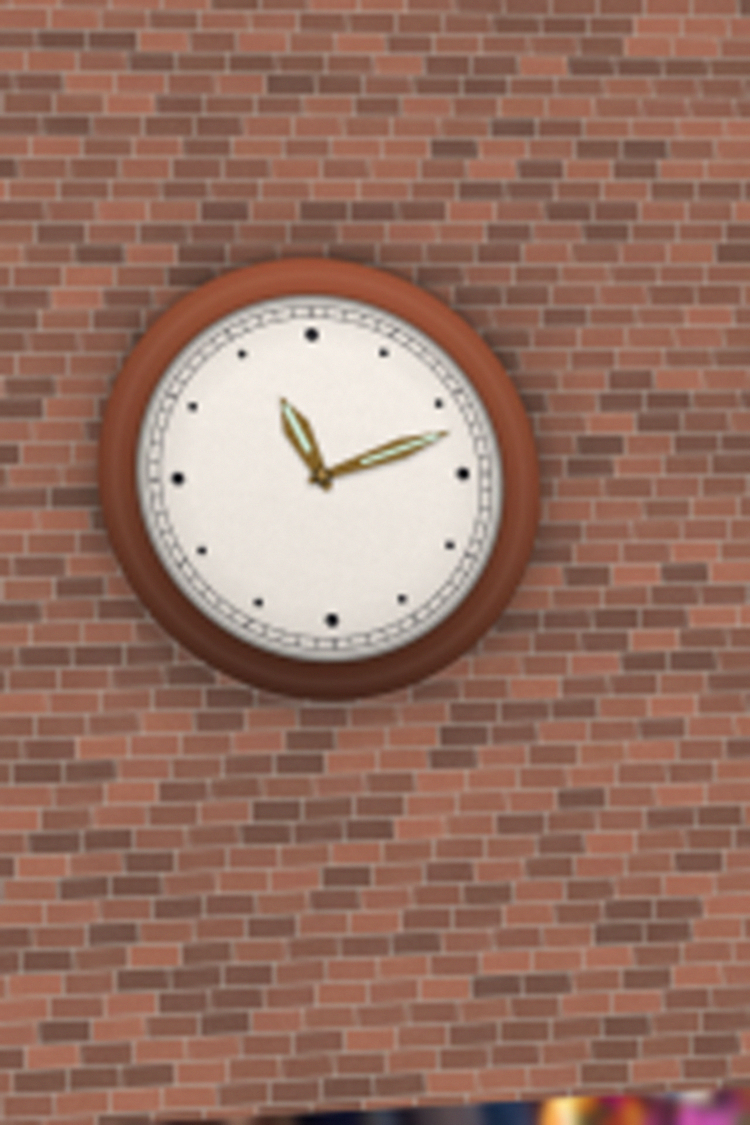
h=11 m=12
